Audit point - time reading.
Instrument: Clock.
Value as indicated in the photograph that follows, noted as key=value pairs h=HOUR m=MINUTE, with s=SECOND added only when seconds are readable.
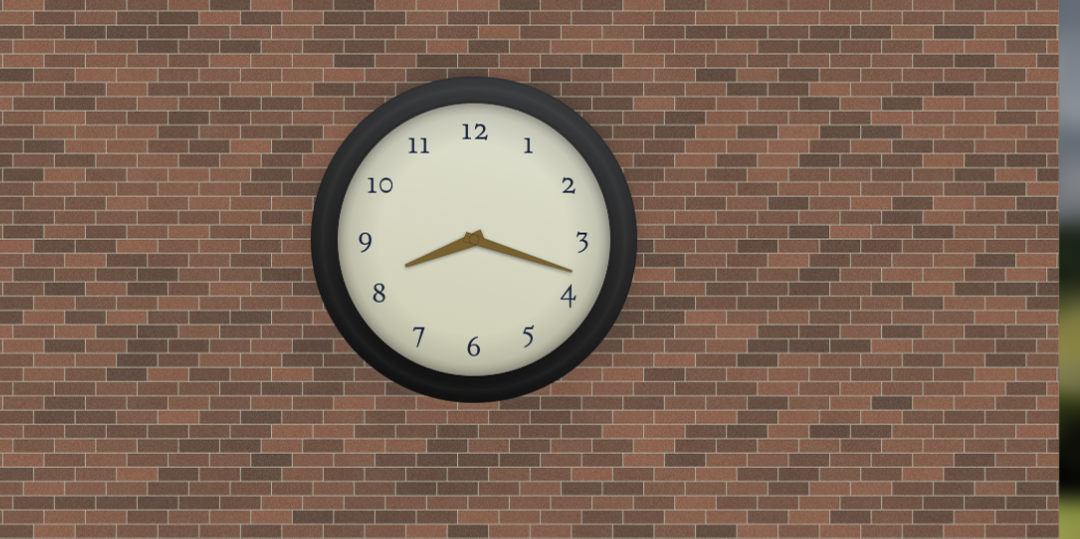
h=8 m=18
